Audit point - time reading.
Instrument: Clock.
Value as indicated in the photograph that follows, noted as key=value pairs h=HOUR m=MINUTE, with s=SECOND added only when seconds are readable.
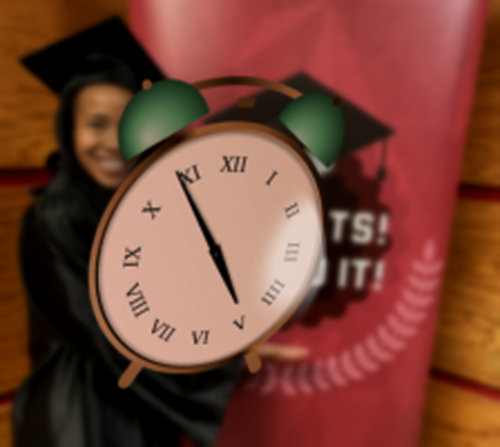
h=4 m=54
